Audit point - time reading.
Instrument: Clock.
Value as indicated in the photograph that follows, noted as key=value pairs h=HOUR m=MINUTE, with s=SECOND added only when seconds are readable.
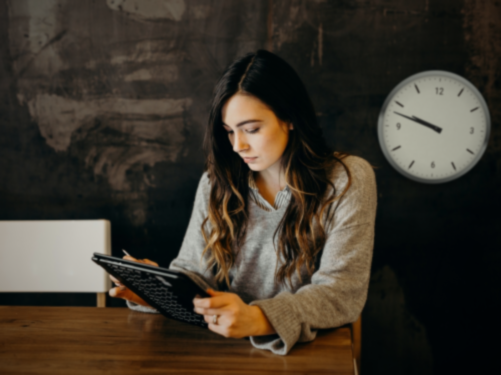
h=9 m=48
